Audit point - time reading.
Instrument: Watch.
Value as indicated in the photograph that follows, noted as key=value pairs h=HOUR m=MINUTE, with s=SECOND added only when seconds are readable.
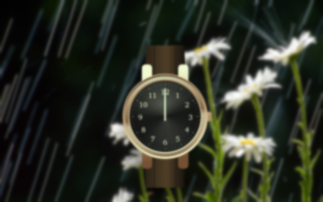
h=12 m=0
